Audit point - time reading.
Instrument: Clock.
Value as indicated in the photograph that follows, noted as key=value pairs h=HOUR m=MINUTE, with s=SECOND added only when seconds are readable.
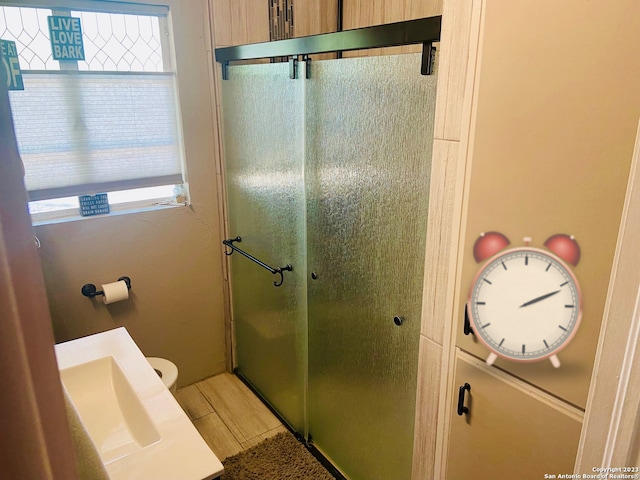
h=2 m=11
